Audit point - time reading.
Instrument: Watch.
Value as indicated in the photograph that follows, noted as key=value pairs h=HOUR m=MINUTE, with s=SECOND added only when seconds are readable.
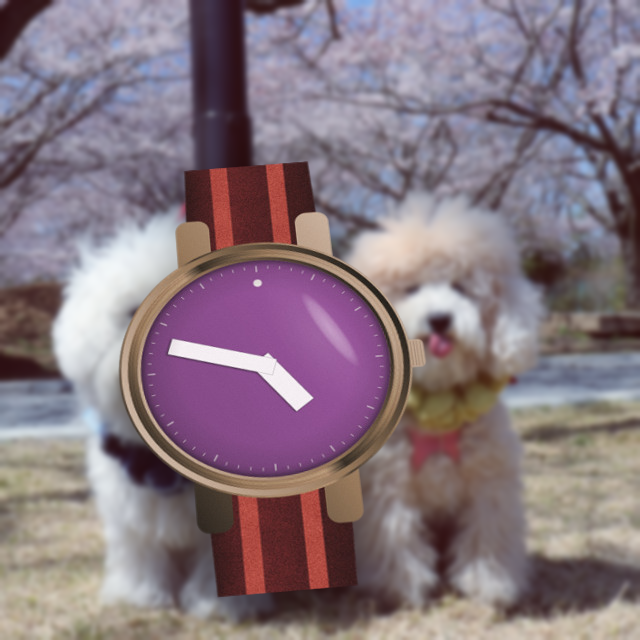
h=4 m=48
